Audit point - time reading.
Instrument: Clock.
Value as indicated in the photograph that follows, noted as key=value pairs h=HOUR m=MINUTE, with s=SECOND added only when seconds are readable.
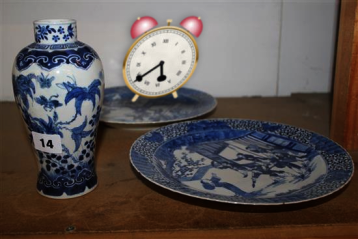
h=5 m=39
